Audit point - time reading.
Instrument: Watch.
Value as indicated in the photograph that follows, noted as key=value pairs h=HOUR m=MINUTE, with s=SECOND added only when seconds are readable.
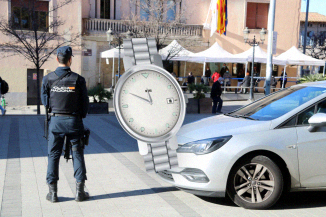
h=11 m=50
